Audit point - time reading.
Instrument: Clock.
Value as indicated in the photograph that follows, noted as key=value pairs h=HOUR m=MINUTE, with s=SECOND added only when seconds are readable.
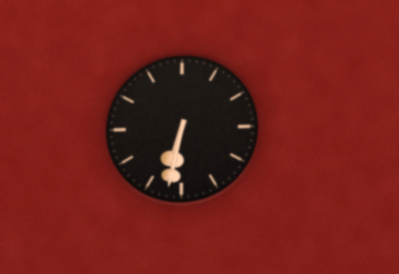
h=6 m=32
